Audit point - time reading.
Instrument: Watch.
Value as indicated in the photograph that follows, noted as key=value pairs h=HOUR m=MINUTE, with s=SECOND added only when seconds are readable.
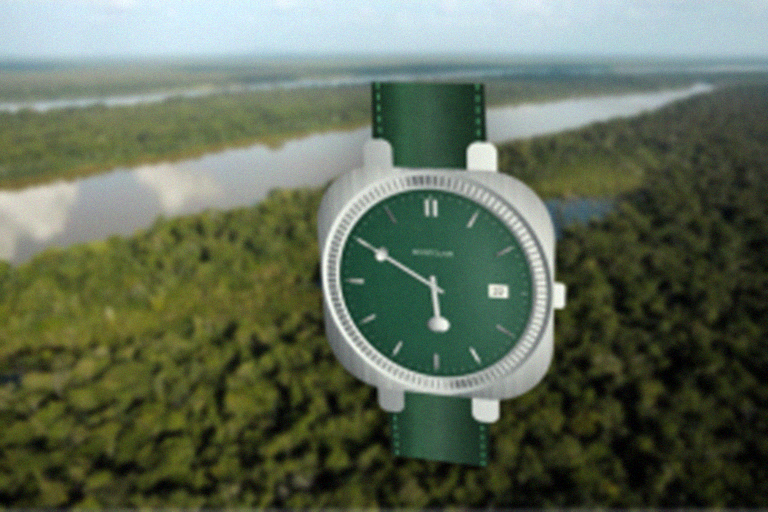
h=5 m=50
